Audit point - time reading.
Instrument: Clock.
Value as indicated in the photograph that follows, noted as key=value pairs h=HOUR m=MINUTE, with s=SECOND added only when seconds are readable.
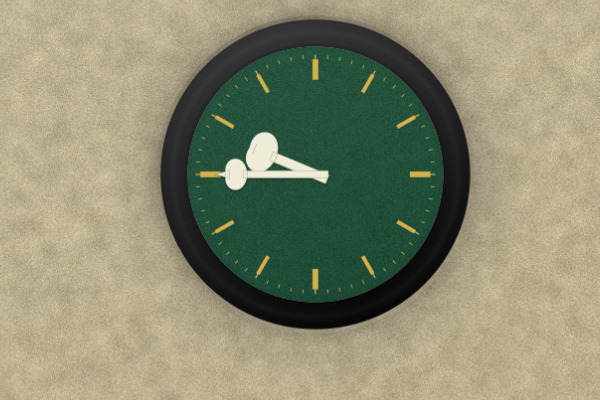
h=9 m=45
